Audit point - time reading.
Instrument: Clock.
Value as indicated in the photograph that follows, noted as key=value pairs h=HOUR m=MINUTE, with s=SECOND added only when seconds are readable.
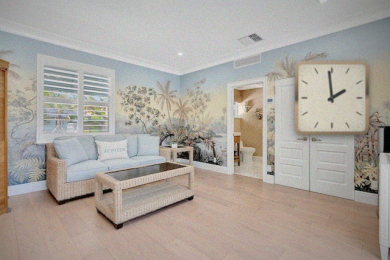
h=1 m=59
